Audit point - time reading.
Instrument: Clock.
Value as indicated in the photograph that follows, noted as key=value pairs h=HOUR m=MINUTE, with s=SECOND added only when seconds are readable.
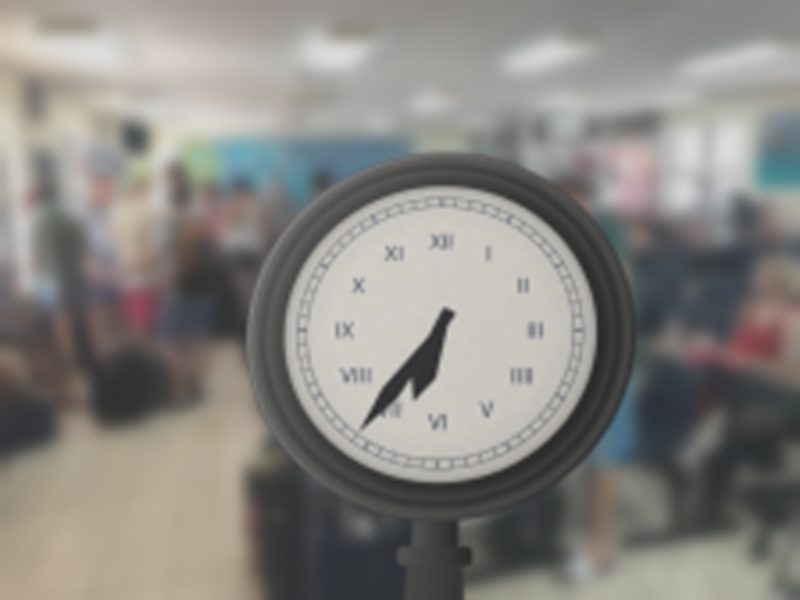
h=6 m=36
